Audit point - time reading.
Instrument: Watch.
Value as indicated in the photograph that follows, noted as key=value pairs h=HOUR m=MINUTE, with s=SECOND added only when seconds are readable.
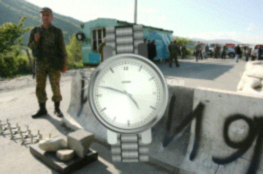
h=4 m=48
